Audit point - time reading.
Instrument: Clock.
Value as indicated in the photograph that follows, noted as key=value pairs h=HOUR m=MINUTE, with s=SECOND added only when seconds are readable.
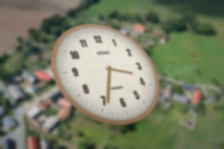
h=3 m=34
